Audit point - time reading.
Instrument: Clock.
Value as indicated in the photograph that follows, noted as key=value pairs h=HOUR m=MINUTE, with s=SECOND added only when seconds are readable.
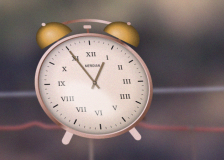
h=12 m=55
